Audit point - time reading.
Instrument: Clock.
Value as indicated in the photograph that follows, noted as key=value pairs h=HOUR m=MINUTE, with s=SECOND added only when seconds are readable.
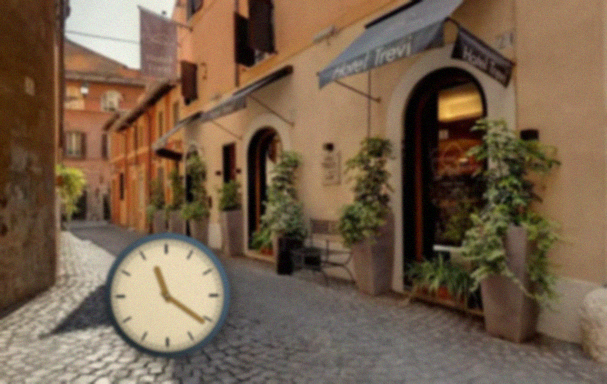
h=11 m=21
